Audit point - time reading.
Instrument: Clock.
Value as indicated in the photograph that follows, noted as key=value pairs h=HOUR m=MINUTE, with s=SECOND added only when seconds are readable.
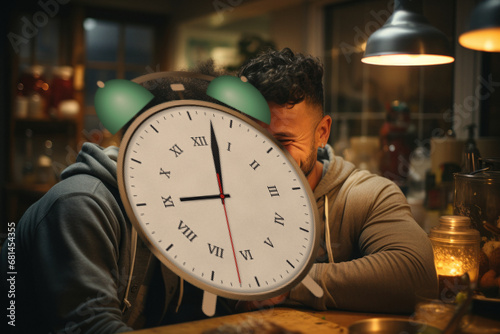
h=9 m=2 s=32
